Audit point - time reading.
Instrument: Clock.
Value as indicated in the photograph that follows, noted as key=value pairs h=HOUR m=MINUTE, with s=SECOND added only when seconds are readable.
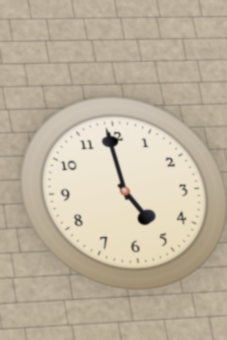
h=4 m=59
